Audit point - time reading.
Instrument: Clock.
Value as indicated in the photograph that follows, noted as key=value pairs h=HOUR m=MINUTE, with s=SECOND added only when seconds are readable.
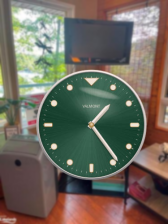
h=1 m=24
